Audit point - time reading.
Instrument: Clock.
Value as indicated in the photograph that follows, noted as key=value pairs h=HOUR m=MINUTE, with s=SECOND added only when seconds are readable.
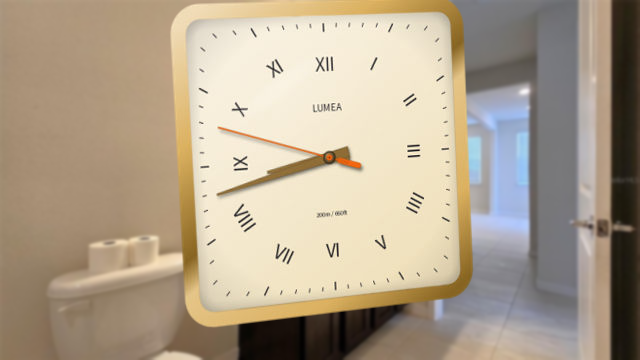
h=8 m=42 s=48
